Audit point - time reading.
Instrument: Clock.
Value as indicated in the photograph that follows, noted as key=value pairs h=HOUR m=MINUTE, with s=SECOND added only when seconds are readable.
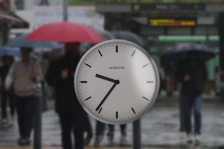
h=9 m=36
